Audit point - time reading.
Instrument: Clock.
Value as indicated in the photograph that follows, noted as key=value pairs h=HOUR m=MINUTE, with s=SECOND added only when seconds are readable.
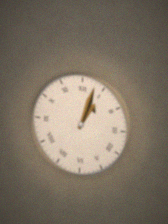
h=1 m=3
